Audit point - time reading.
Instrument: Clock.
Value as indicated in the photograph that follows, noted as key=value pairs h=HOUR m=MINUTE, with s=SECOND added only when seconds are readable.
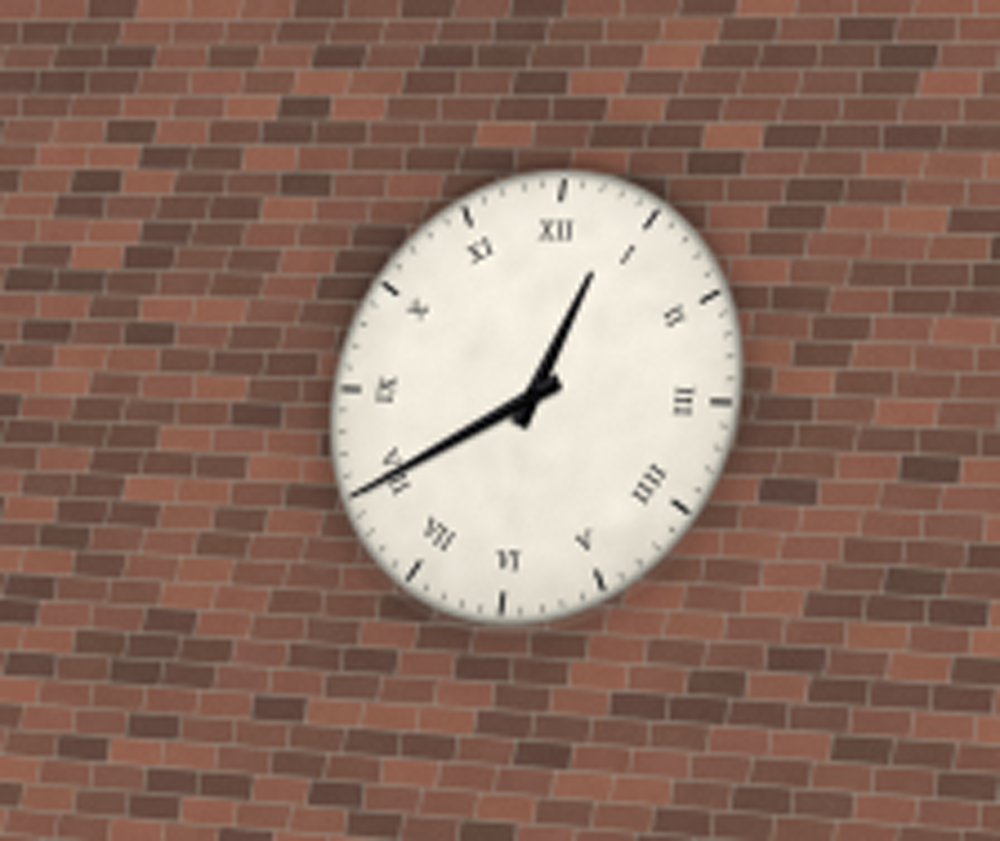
h=12 m=40
